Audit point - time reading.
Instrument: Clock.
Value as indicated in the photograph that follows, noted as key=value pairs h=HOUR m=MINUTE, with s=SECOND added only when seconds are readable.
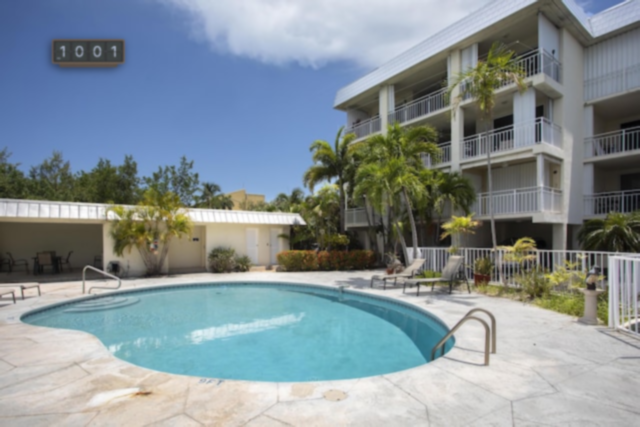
h=10 m=1
